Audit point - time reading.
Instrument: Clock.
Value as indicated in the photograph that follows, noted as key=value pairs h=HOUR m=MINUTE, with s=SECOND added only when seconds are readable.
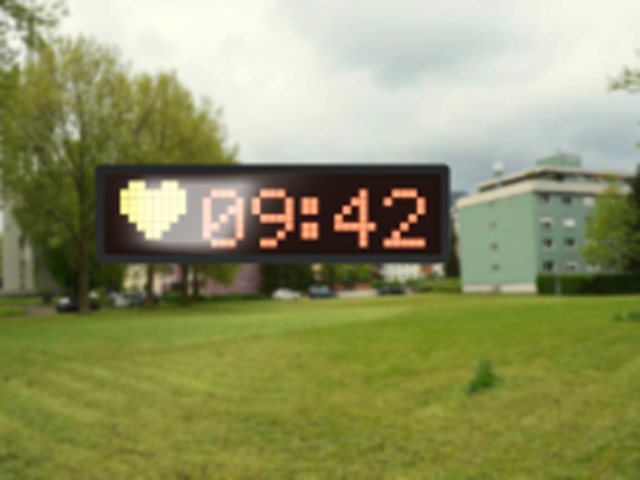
h=9 m=42
